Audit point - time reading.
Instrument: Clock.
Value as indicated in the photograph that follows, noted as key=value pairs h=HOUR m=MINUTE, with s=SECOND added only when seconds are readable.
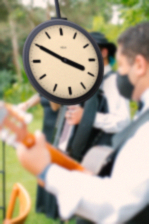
h=3 m=50
